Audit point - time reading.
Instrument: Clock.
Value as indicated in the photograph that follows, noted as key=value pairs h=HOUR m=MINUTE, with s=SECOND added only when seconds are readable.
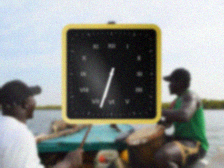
h=6 m=33
